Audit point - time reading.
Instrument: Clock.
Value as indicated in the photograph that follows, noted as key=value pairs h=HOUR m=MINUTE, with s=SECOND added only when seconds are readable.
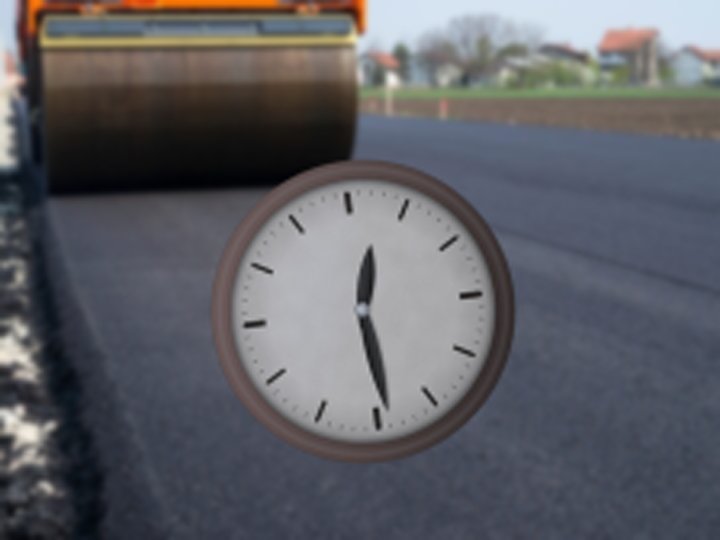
h=12 m=29
